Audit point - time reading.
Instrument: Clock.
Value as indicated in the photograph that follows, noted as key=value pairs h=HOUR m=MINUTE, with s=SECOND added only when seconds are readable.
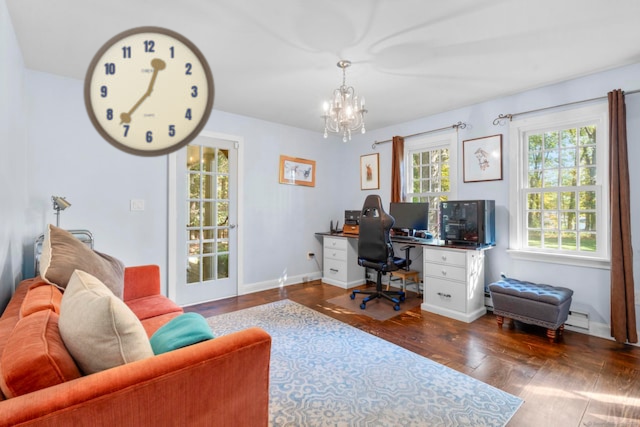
h=12 m=37
